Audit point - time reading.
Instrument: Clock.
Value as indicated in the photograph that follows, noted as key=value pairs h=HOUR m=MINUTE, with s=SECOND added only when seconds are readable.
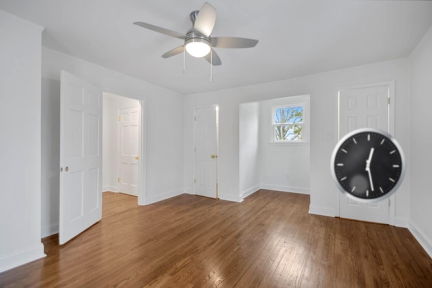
h=12 m=28
